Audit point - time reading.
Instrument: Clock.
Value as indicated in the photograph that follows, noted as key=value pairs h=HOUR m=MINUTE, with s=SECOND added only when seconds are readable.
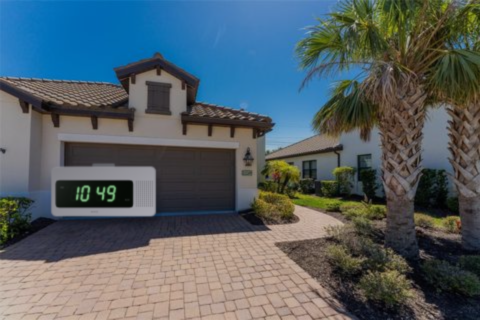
h=10 m=49
